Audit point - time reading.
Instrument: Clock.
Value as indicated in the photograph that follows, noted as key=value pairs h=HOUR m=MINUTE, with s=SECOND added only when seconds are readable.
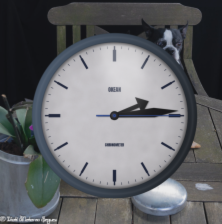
h=2 m=14 s=15
